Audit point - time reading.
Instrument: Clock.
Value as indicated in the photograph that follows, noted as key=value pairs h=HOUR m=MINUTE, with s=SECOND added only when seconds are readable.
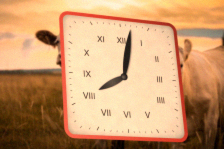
h=8 m=2
